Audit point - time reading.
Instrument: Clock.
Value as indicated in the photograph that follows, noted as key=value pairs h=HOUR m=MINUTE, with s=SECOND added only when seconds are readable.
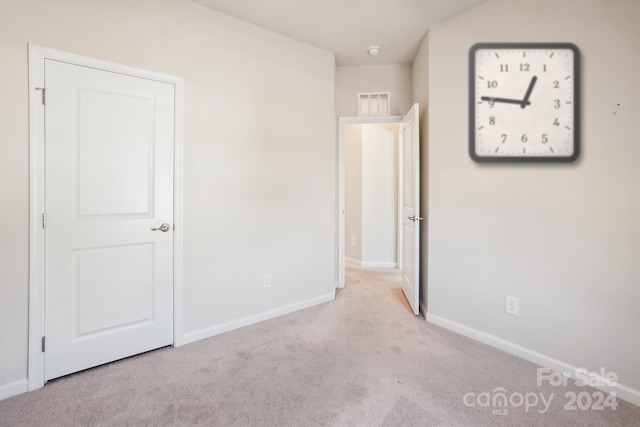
h=12 m=46
